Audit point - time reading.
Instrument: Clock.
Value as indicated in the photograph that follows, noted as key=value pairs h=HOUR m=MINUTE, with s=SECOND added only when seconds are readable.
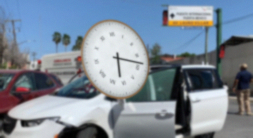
h=6 m=18
